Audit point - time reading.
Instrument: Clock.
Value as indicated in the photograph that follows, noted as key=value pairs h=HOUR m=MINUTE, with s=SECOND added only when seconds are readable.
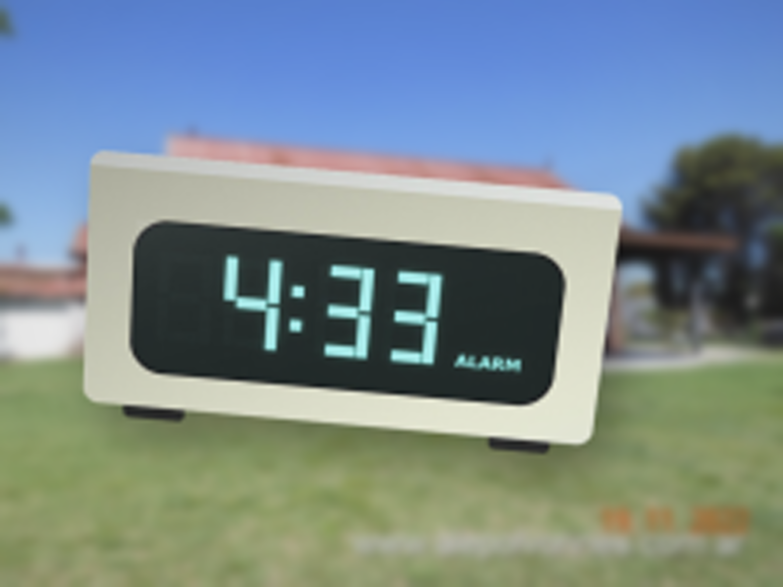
h=4 m=33
